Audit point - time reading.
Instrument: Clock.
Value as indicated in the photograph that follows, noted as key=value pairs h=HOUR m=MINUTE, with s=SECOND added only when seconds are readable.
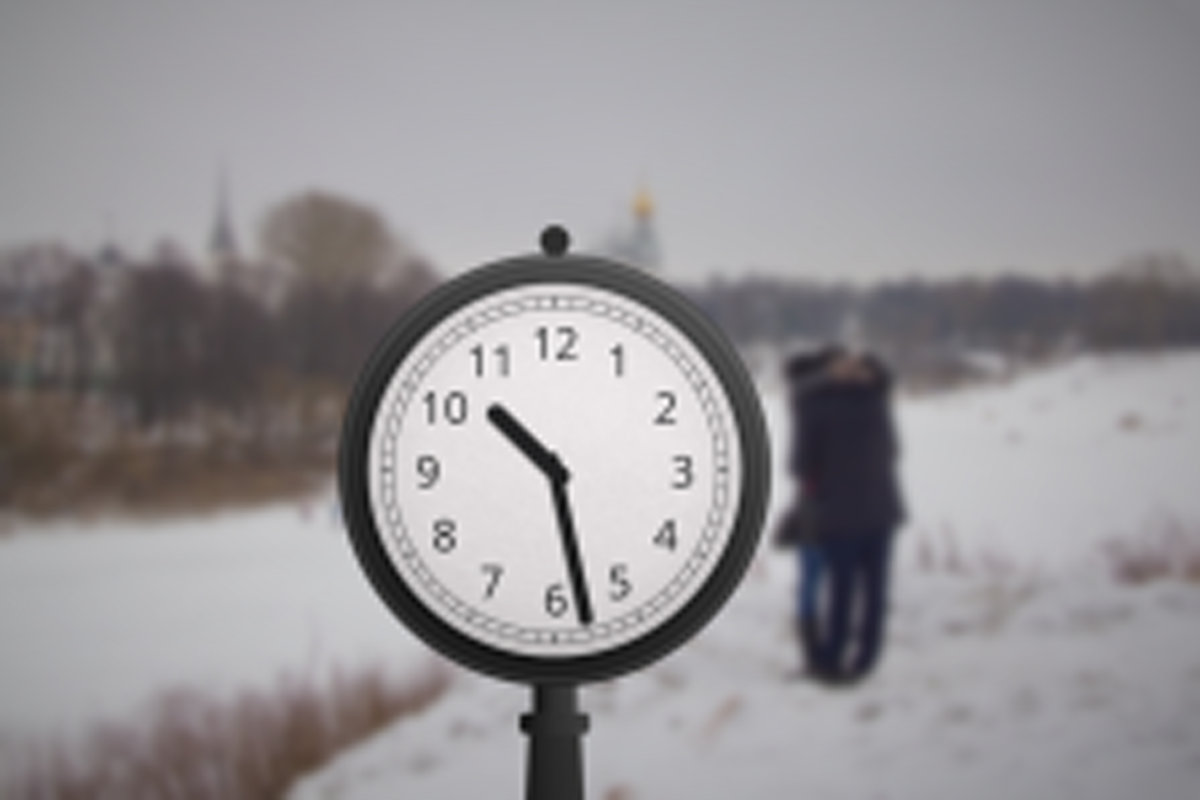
h=10 m=28
